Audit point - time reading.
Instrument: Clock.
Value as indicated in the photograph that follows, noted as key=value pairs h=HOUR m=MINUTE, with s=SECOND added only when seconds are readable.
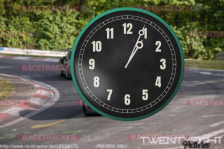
h=1 m=4
